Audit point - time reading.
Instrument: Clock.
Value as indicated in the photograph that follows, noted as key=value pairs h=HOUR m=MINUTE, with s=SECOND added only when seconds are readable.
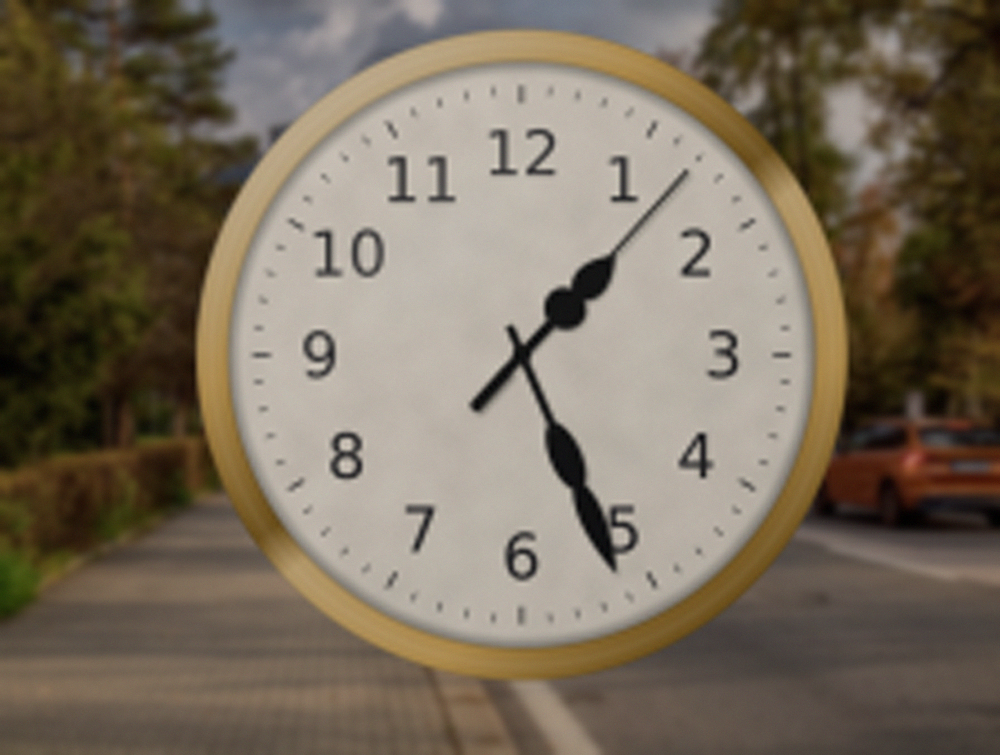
h=1 m=26 s=7
